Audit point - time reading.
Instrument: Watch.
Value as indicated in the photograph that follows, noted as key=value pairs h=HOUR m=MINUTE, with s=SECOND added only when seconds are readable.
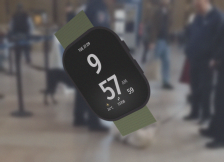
h=9 m=57 s=59
